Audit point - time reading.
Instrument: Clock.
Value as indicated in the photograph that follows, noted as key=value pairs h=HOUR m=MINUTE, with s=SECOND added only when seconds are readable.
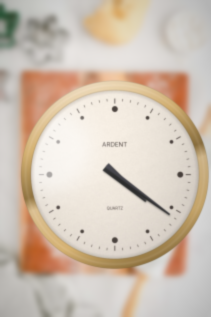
h=4 m=21
